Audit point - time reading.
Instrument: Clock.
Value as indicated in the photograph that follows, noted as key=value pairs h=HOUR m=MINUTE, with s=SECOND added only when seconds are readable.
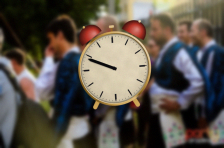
h=9 m=49
